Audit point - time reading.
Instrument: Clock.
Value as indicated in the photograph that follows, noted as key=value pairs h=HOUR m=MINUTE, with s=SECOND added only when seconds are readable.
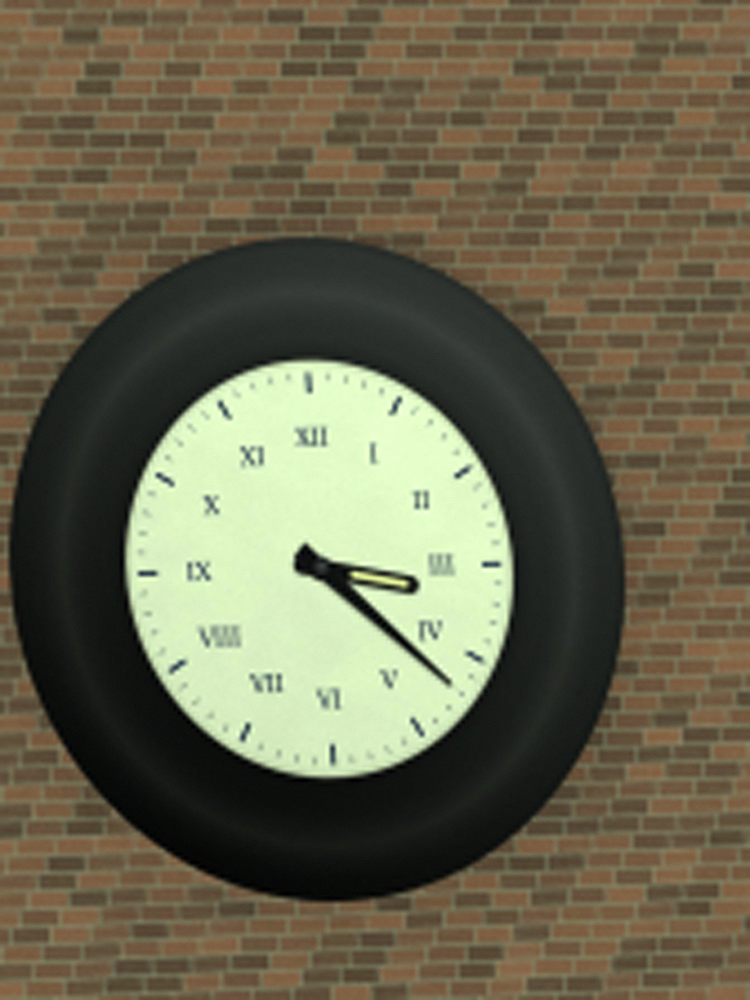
h=3 m=22
